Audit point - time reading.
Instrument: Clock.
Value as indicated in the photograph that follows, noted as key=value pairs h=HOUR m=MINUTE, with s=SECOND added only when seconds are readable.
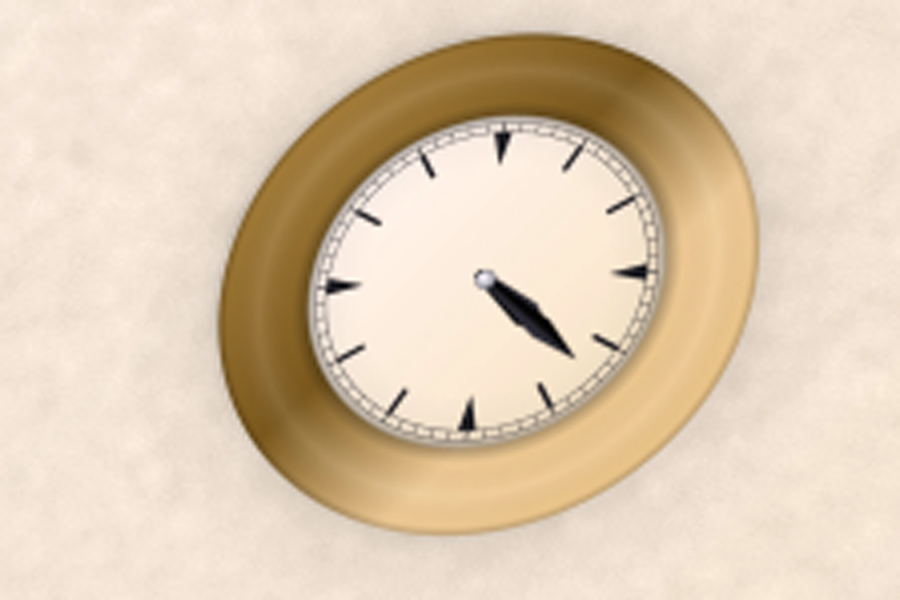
h=4 m=22
